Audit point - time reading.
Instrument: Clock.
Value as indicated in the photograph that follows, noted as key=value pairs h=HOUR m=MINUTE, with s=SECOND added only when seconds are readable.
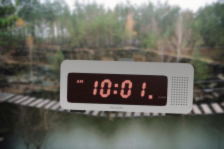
h=10 m=1
